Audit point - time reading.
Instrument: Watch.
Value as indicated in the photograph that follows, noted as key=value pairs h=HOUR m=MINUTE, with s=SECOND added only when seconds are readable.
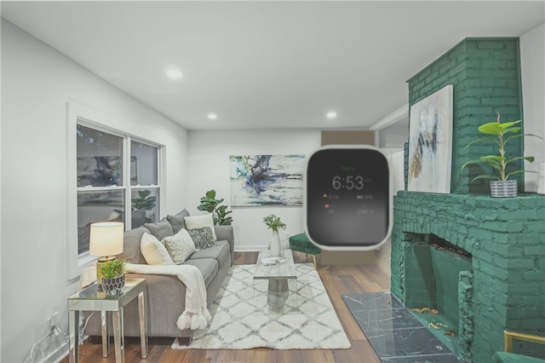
h=6 m=53
